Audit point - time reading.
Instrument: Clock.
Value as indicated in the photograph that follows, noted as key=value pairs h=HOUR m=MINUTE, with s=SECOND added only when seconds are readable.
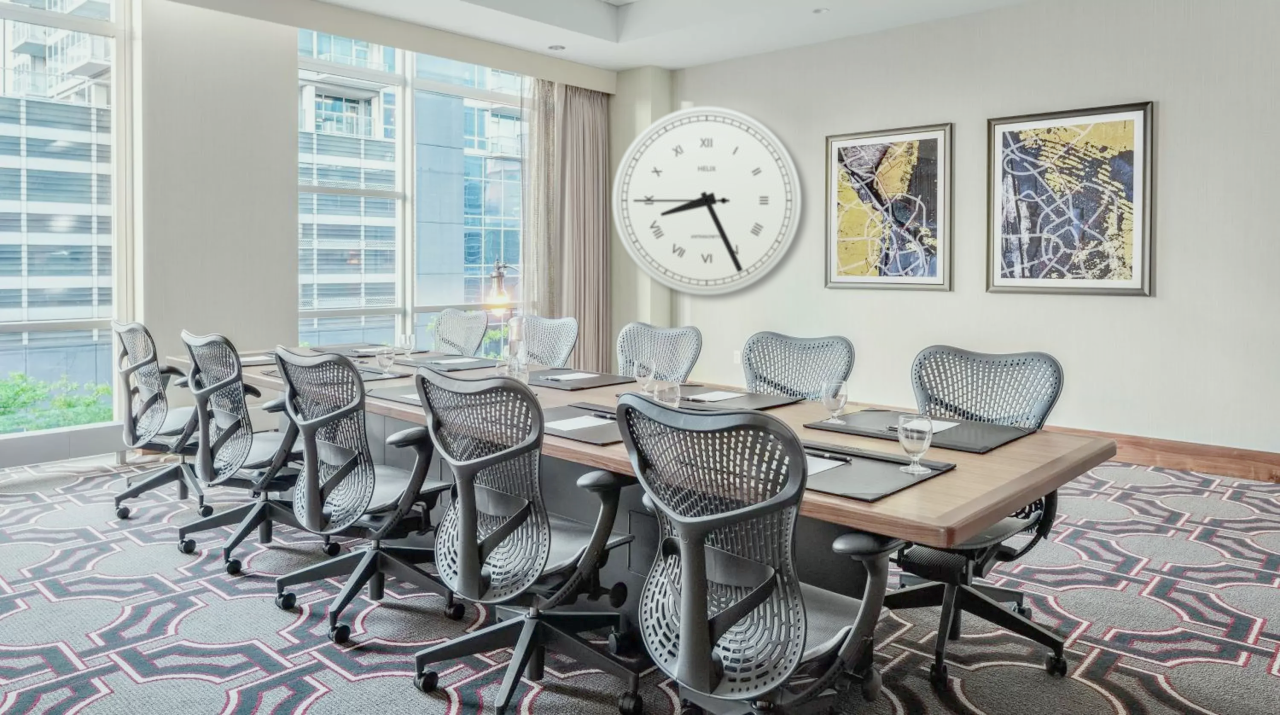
h=8 m=25 s=45
